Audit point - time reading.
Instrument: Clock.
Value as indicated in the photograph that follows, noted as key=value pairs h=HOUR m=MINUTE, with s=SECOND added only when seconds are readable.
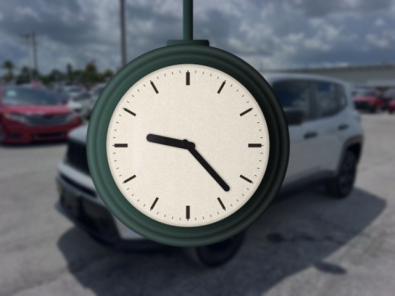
h=9 m=23
